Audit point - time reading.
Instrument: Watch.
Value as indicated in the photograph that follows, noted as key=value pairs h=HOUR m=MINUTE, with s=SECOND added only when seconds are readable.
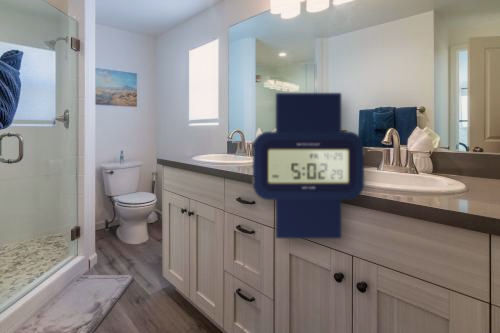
h=5 m=2
